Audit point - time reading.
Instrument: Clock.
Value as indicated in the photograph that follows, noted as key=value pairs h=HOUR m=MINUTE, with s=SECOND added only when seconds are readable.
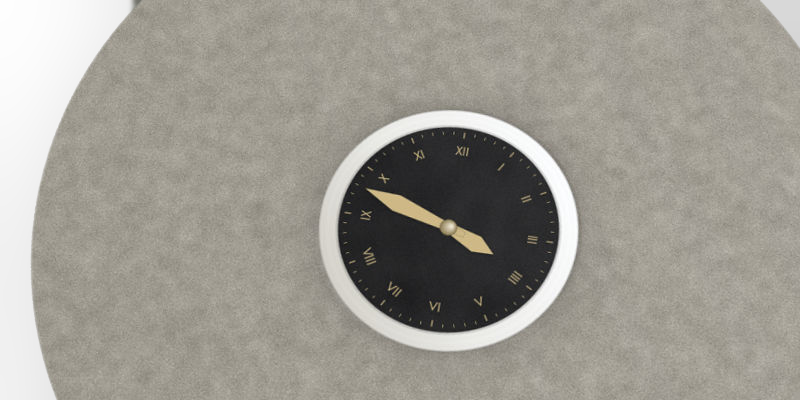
h=3 m=48
